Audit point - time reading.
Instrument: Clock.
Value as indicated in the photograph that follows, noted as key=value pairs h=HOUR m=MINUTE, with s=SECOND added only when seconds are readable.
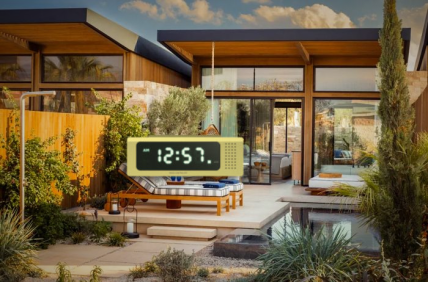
h=12 m=57
